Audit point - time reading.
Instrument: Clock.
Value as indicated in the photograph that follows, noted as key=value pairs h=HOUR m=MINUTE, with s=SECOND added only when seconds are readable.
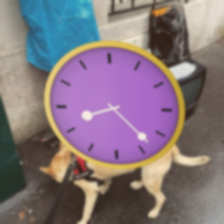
h=8 m=23
